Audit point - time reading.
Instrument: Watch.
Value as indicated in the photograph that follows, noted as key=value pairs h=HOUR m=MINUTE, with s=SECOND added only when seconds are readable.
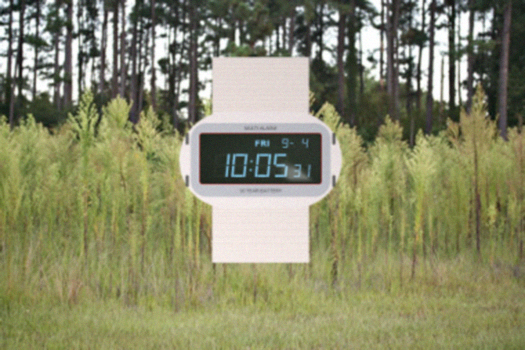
h=10 m=5 s=31
